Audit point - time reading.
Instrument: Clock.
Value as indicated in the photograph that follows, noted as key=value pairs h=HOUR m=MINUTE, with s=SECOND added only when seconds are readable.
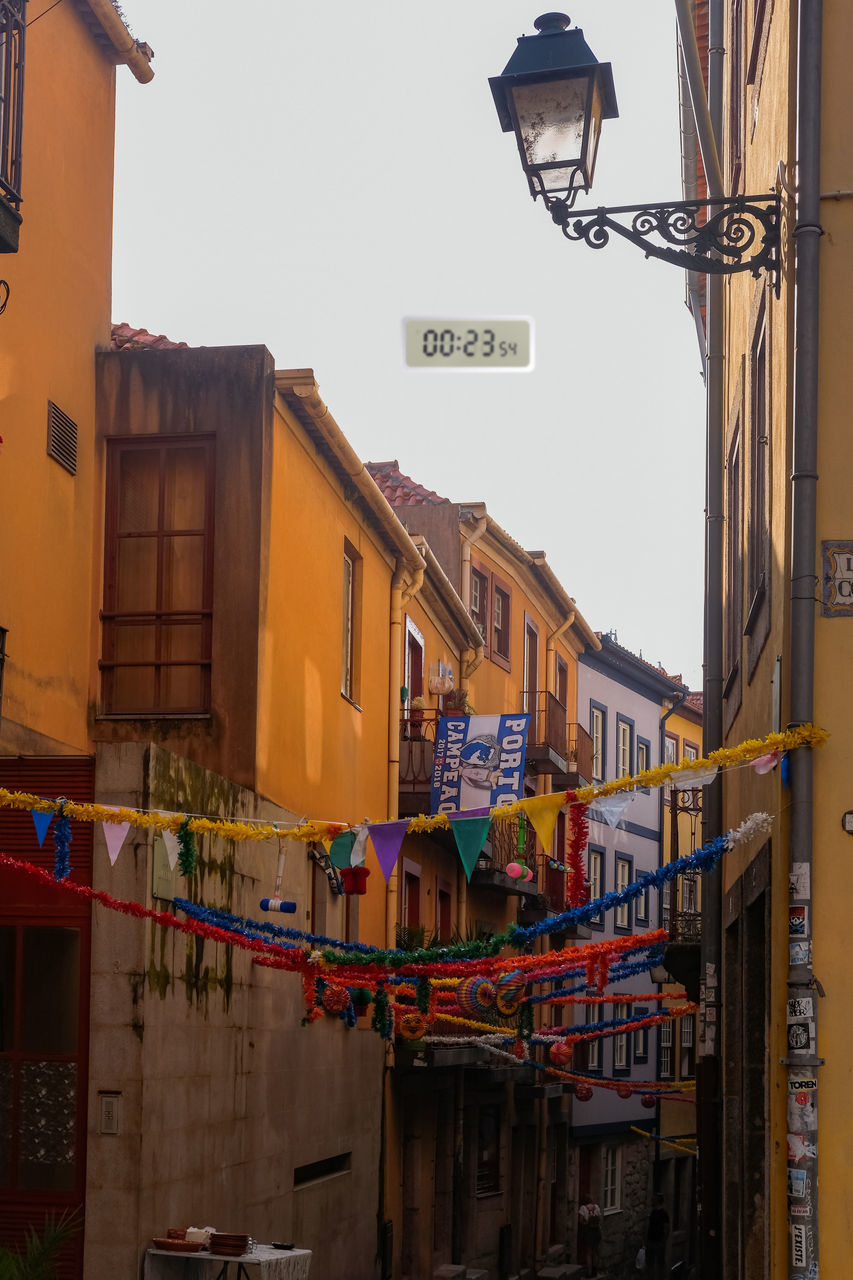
h=0 m=23 s=54
